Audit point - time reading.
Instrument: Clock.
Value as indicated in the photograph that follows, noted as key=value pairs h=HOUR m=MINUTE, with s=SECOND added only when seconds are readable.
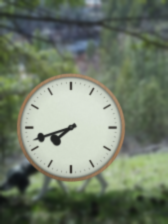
h=7 m=42
